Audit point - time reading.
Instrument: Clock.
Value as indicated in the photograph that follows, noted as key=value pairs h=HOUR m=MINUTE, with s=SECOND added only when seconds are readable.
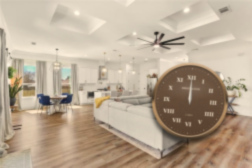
h=12 m=0
